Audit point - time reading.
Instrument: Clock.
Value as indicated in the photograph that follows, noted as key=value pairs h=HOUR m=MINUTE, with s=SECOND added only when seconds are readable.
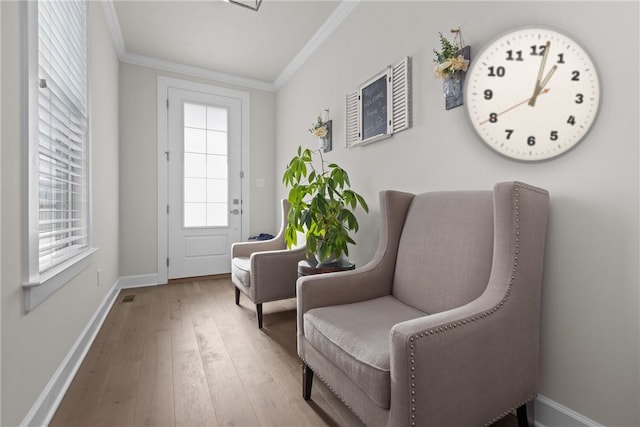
h=1 m=1 s=40
